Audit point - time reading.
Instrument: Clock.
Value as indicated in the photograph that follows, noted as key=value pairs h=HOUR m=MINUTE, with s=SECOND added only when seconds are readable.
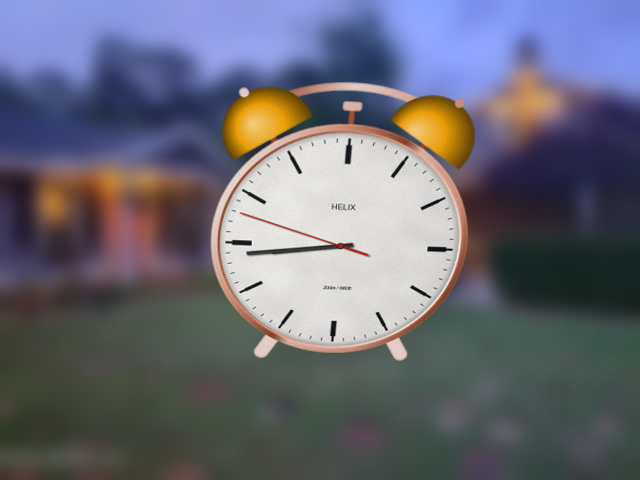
h=8 m=43 s=48
